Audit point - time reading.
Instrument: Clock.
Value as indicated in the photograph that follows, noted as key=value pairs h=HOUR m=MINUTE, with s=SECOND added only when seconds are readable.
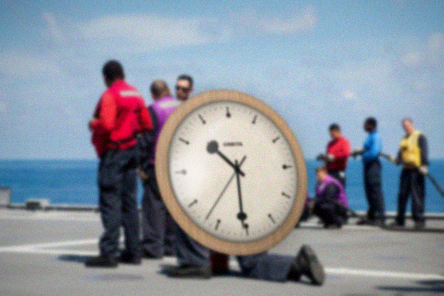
h=10 m=30 s=37
